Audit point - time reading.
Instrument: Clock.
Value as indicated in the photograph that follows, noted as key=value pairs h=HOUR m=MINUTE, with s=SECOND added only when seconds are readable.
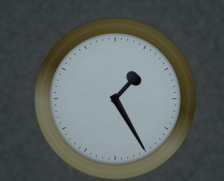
h=1 m=25
